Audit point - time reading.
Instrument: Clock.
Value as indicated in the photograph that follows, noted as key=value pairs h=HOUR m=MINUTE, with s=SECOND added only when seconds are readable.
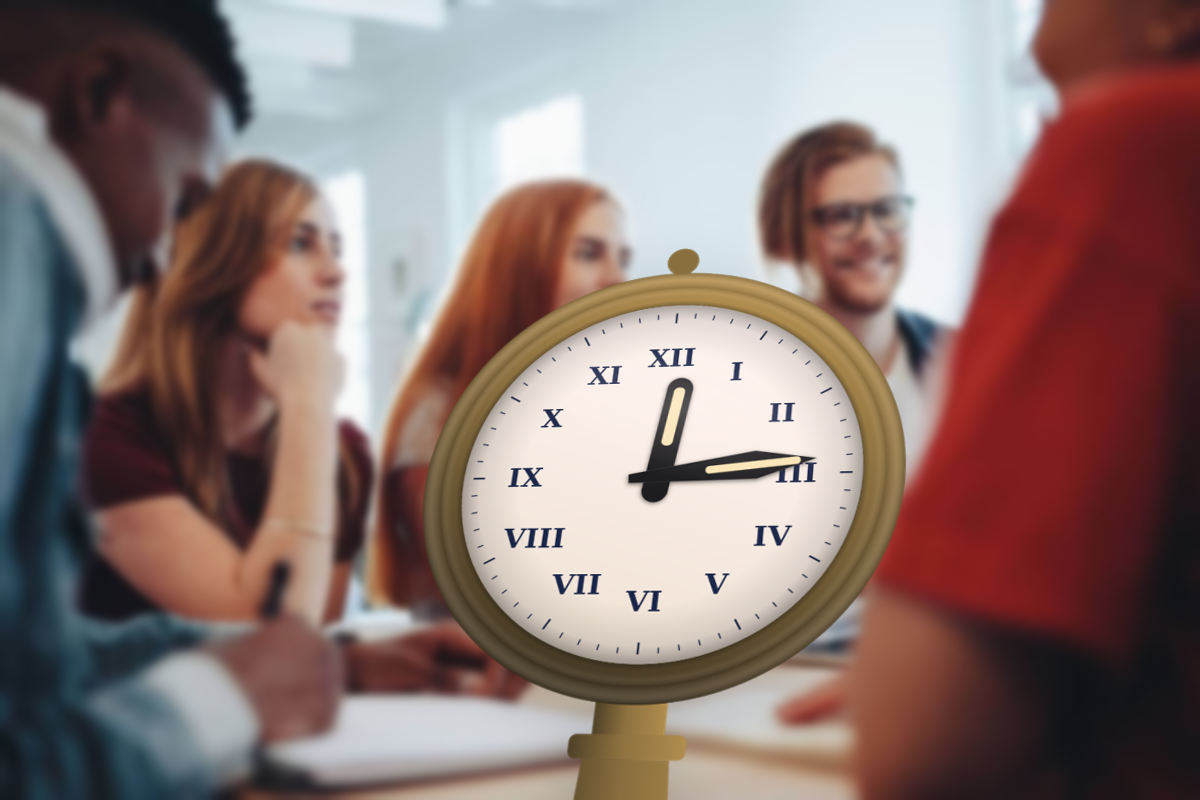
h=12 m=14
